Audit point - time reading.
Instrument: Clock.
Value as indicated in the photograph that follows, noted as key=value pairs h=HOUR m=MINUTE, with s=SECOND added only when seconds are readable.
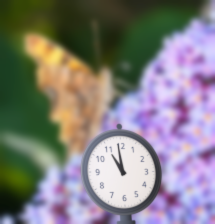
h=10 m=59
